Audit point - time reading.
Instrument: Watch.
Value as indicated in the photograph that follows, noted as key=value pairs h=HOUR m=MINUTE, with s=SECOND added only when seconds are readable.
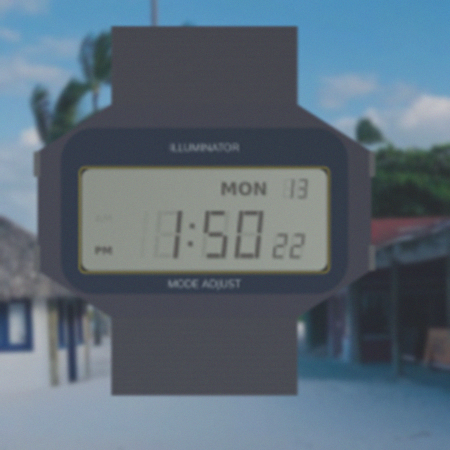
h=1 m=50 s=22
